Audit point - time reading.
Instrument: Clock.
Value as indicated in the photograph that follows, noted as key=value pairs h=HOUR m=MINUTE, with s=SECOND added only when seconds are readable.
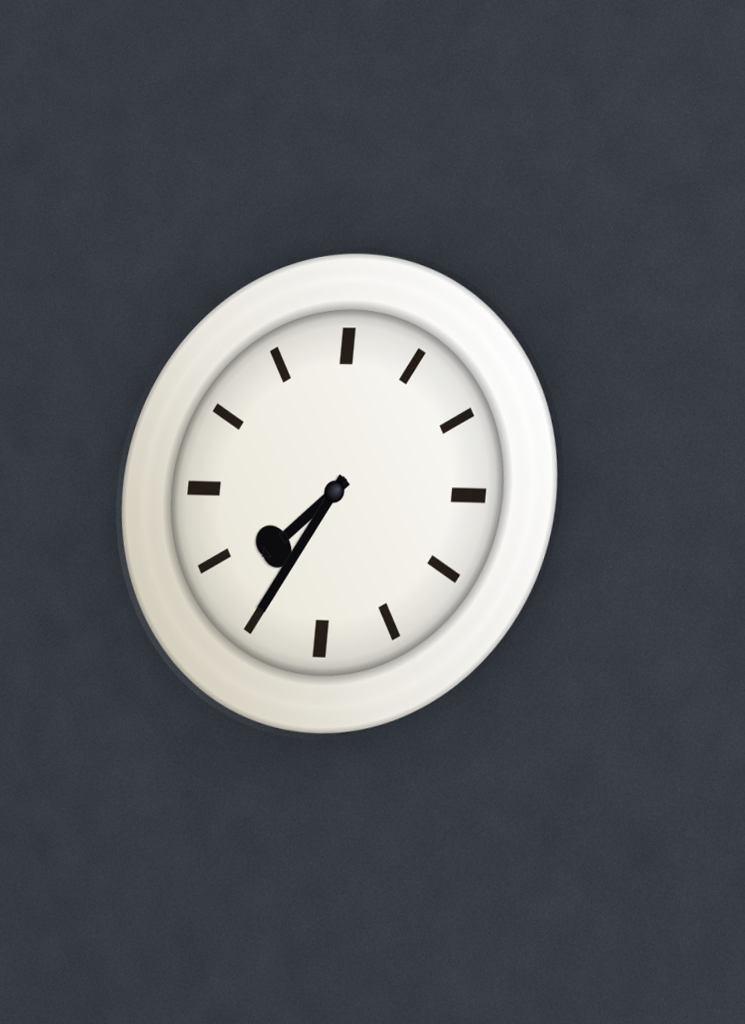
h=7 m=35
